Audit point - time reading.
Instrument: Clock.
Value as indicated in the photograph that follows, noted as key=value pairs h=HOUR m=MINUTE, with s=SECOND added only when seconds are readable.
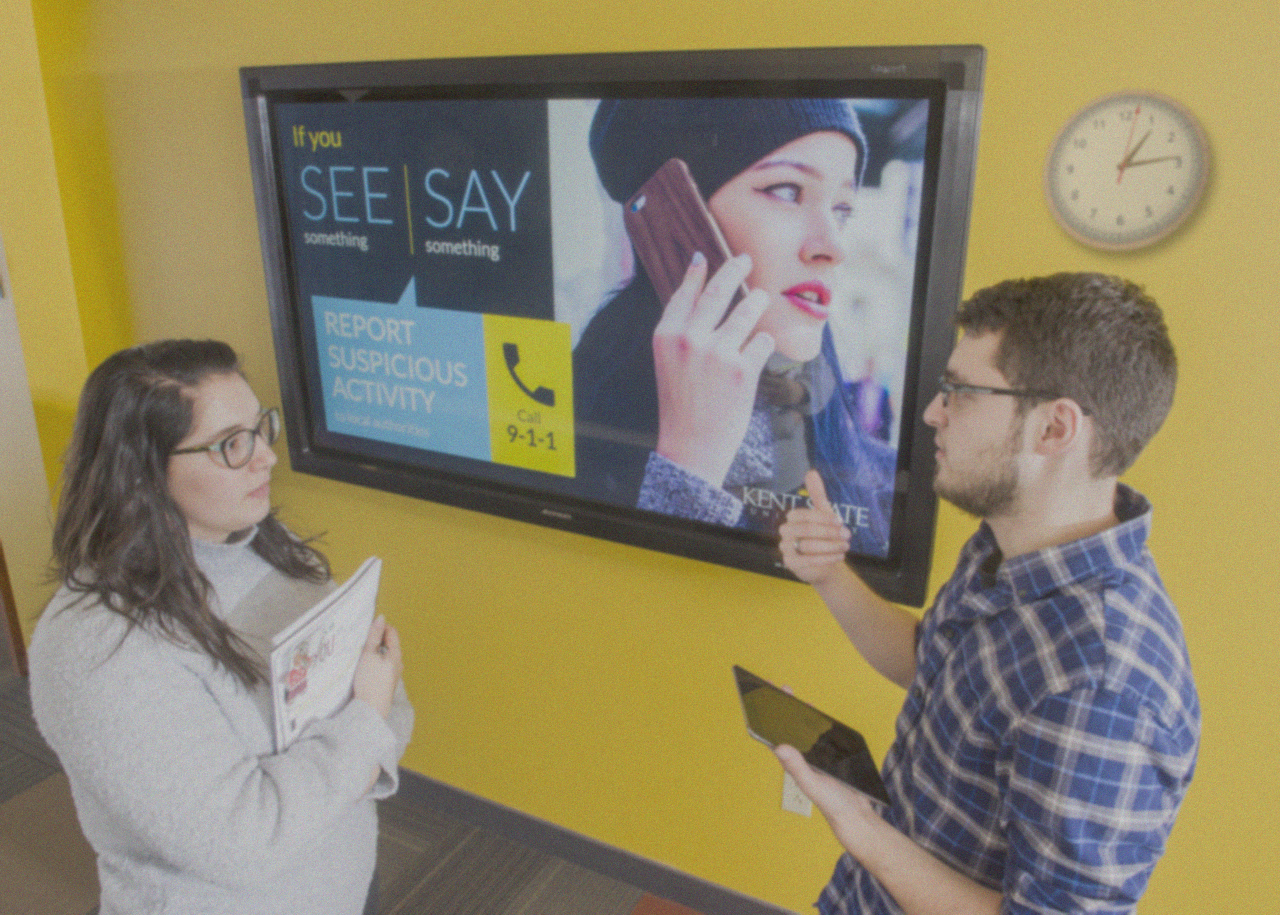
h=1 m=14 s=2
